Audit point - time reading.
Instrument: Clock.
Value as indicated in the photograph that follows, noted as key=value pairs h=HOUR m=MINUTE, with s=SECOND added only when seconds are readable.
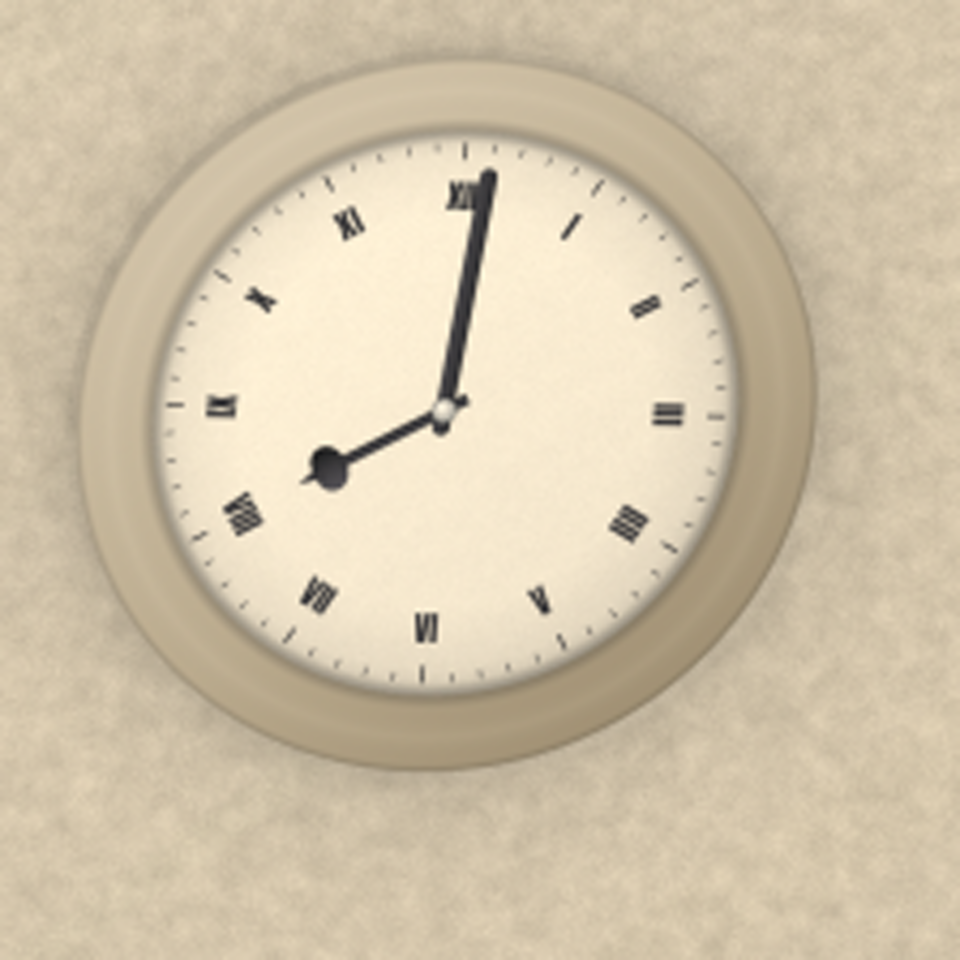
h=8 m=1
